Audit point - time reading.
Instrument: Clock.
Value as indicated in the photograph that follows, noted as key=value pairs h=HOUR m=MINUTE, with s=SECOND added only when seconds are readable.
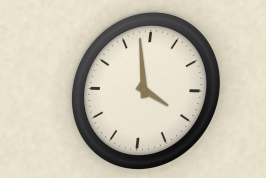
h=3 m=58
